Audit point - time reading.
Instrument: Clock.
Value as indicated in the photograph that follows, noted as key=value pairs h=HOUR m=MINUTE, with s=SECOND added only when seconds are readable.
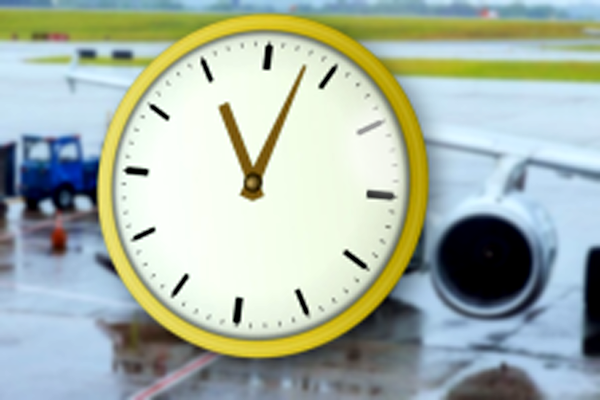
h=11 m=3
